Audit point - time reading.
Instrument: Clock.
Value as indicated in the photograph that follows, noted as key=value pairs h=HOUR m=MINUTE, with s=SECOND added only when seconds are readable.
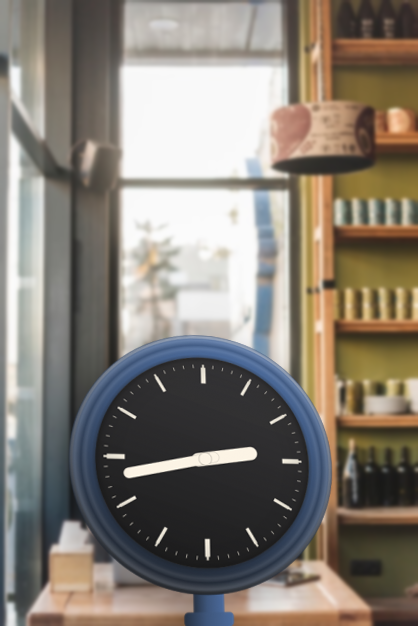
h=2 m=43
